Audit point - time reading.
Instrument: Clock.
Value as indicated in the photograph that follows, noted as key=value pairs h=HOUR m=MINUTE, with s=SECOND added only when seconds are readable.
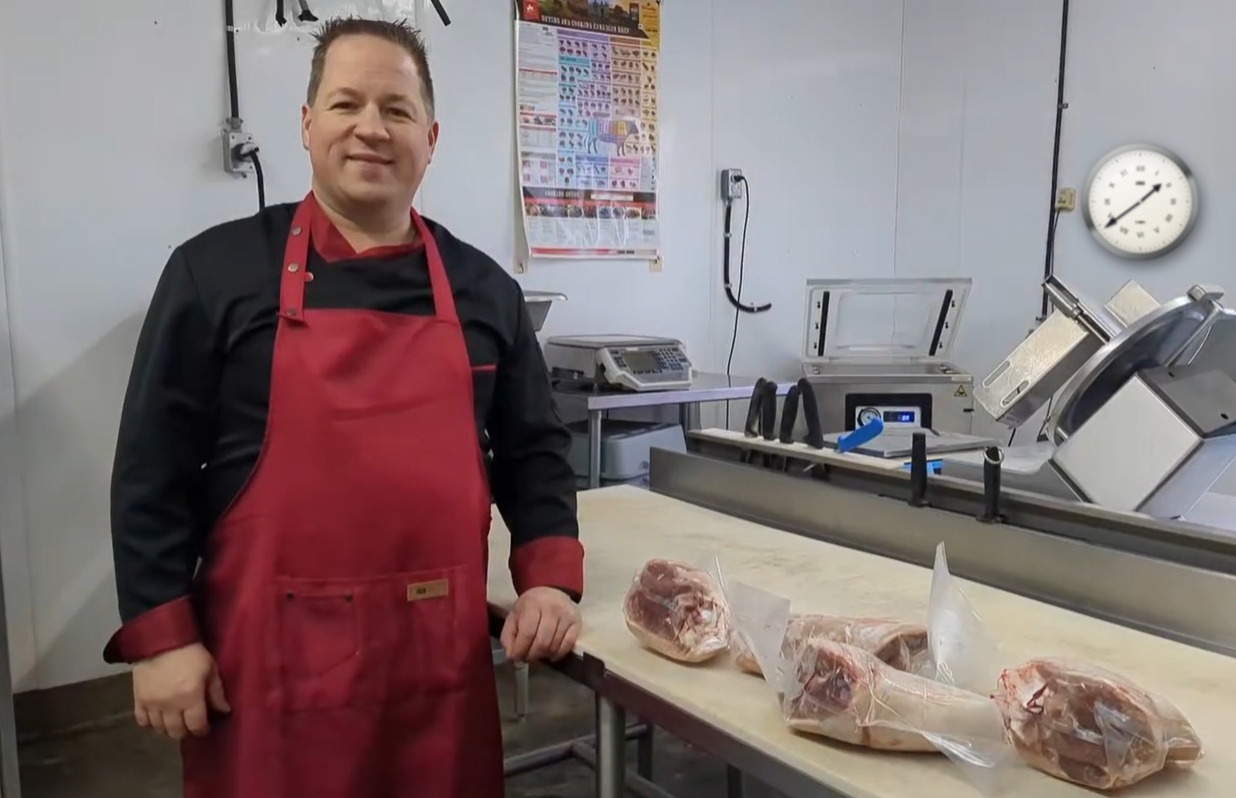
h=1 m=39
